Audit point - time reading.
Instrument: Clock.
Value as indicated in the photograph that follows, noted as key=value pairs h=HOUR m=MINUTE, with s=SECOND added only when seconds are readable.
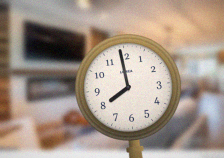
h=7 m=59
